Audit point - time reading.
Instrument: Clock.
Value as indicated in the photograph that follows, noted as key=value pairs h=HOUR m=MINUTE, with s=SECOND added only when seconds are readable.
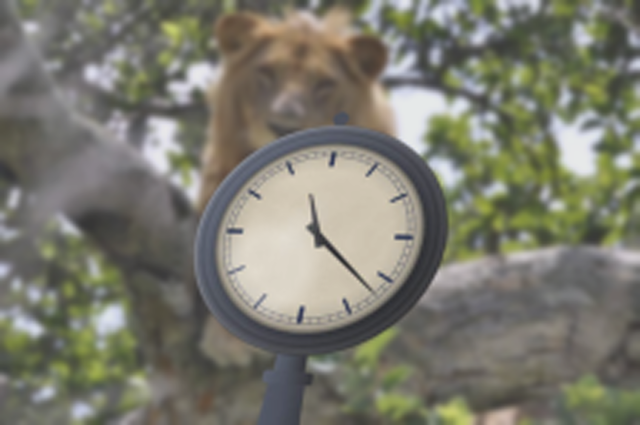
h=11 m=22
